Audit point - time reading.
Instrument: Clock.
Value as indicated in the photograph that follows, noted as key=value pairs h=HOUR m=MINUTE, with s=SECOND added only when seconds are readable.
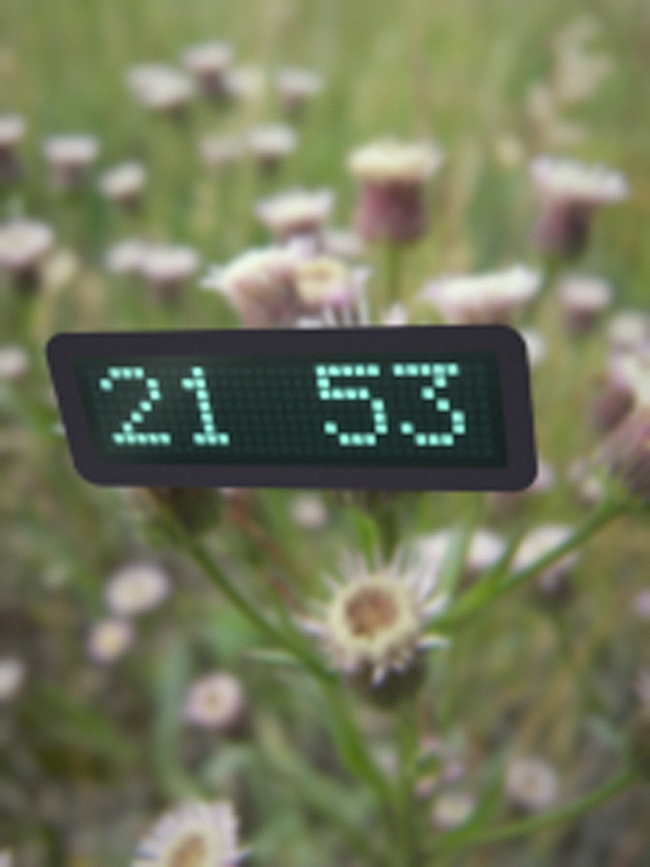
h=21 m=53
